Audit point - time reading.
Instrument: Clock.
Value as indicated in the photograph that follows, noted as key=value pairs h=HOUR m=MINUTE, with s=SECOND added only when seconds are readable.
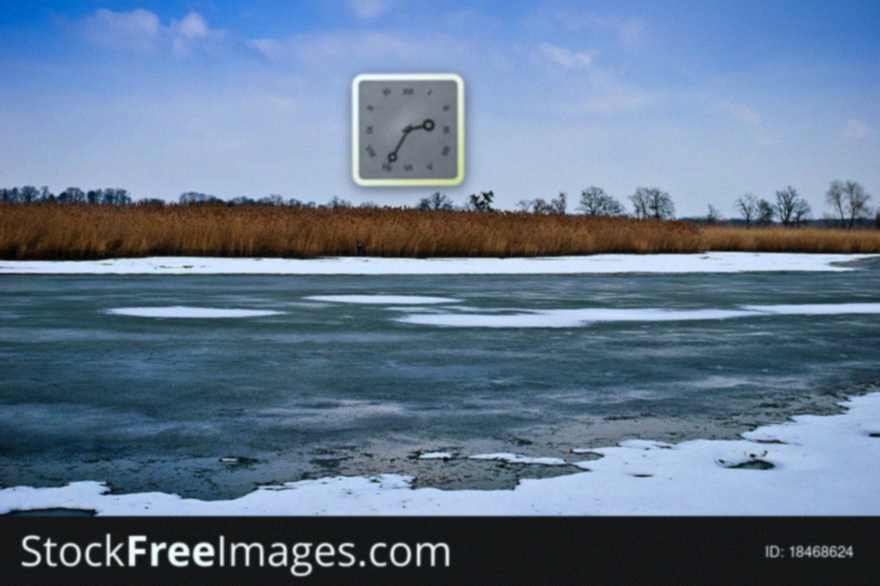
h=2 m=35
